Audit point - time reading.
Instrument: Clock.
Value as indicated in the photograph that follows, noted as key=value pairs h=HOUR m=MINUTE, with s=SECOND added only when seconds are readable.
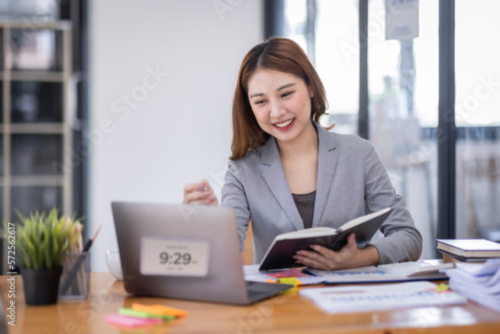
h=9 m=29
